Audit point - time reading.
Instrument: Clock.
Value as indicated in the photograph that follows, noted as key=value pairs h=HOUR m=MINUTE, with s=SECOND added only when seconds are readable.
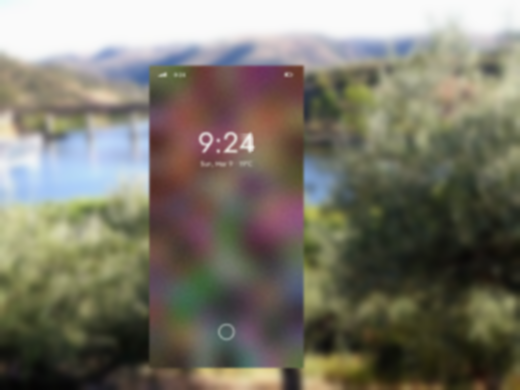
h=9 m=24
